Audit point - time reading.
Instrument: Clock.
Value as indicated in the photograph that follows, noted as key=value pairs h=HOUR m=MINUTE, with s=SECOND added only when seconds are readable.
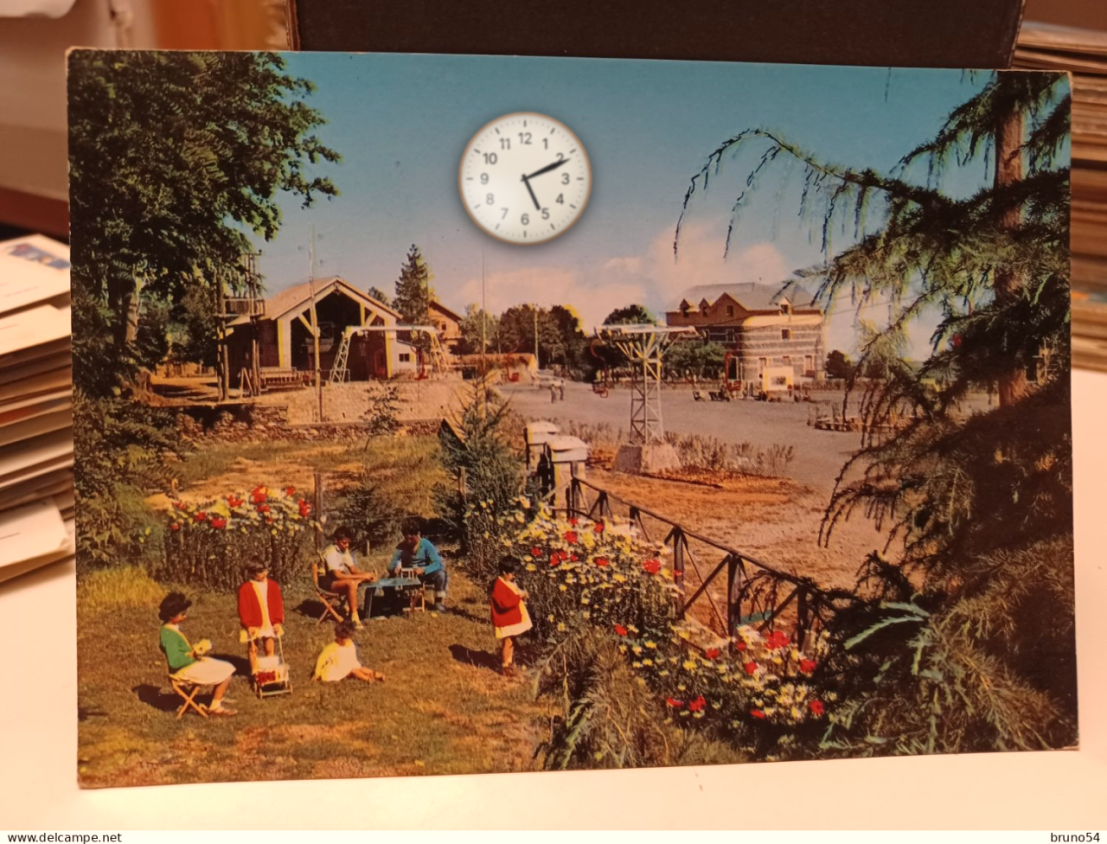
h=5 m=11
